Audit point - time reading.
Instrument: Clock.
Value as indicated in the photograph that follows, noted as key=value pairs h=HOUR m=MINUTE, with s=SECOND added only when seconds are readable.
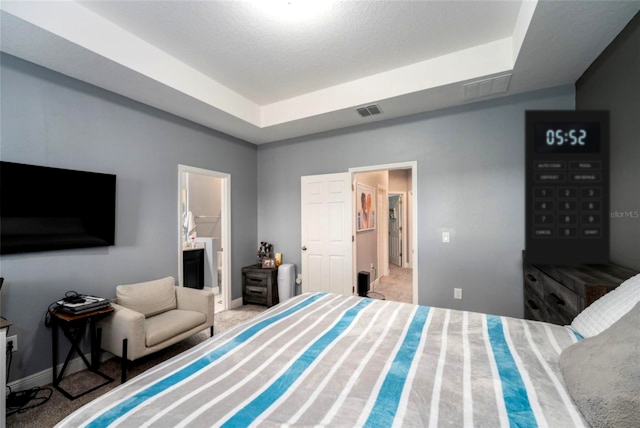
h=5 m=52
